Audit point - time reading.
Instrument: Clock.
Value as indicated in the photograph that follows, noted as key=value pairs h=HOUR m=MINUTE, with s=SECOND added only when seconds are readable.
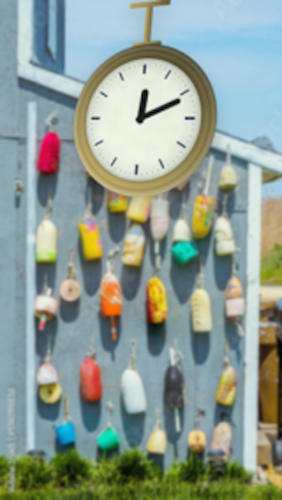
h=12 m=11
